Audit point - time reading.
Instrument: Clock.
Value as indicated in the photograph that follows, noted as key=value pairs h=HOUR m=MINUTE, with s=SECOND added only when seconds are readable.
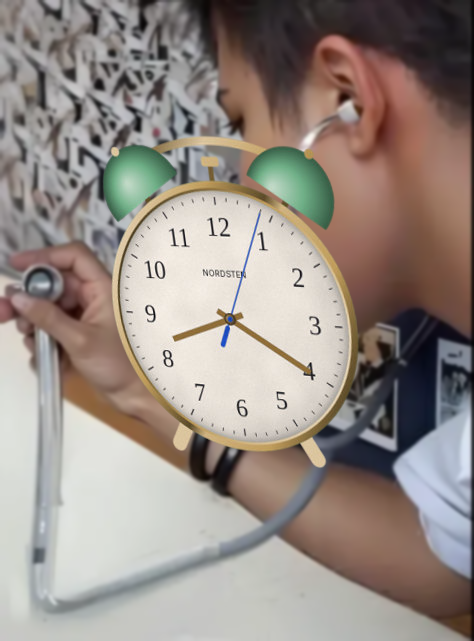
h=8 m=20 s=4
